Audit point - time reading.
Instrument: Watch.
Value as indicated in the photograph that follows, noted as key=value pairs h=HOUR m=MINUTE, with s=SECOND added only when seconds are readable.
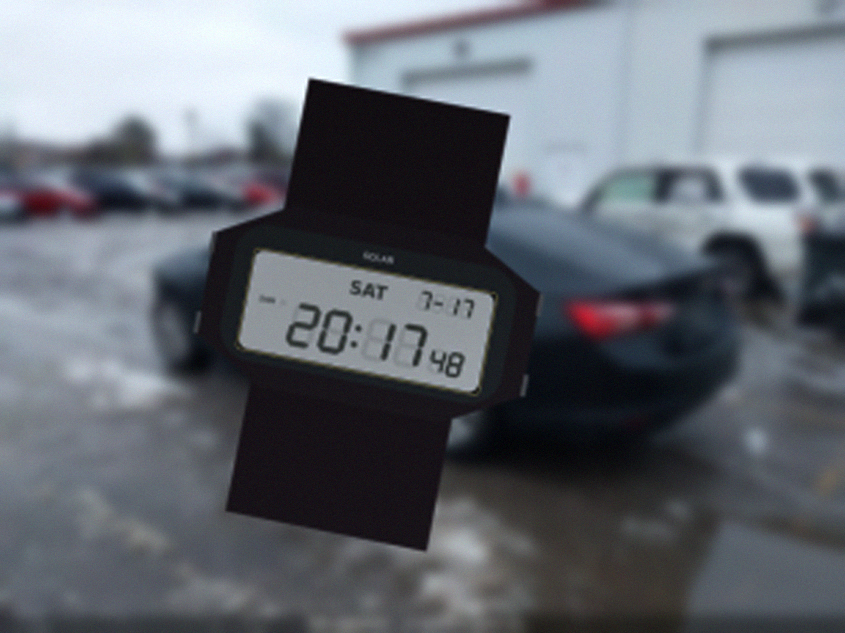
h=20 m=17 s=48
